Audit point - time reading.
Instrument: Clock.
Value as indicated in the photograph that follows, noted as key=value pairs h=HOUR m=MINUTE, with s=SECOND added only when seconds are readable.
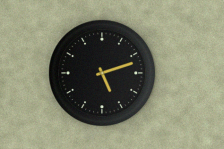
h=5 m=12
